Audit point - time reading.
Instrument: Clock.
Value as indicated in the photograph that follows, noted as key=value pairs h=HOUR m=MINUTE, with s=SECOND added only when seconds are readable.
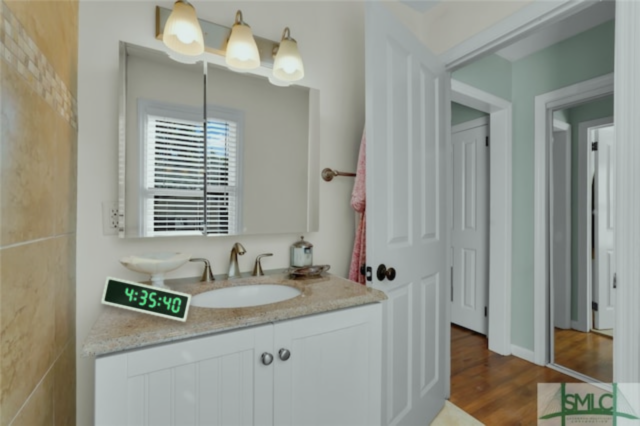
h=4 m=35 s=40
